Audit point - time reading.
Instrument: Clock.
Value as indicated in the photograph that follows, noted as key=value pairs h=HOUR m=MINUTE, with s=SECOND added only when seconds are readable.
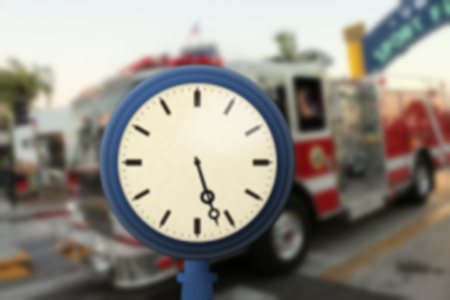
h=5 m=27
